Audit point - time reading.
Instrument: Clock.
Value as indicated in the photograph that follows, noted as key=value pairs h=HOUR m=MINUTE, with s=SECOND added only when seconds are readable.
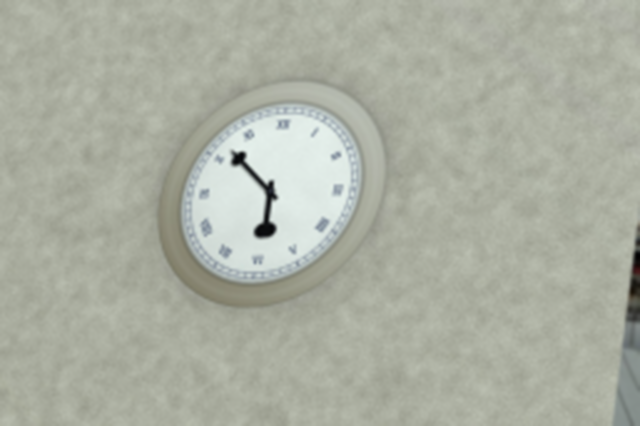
h=5 m=52
